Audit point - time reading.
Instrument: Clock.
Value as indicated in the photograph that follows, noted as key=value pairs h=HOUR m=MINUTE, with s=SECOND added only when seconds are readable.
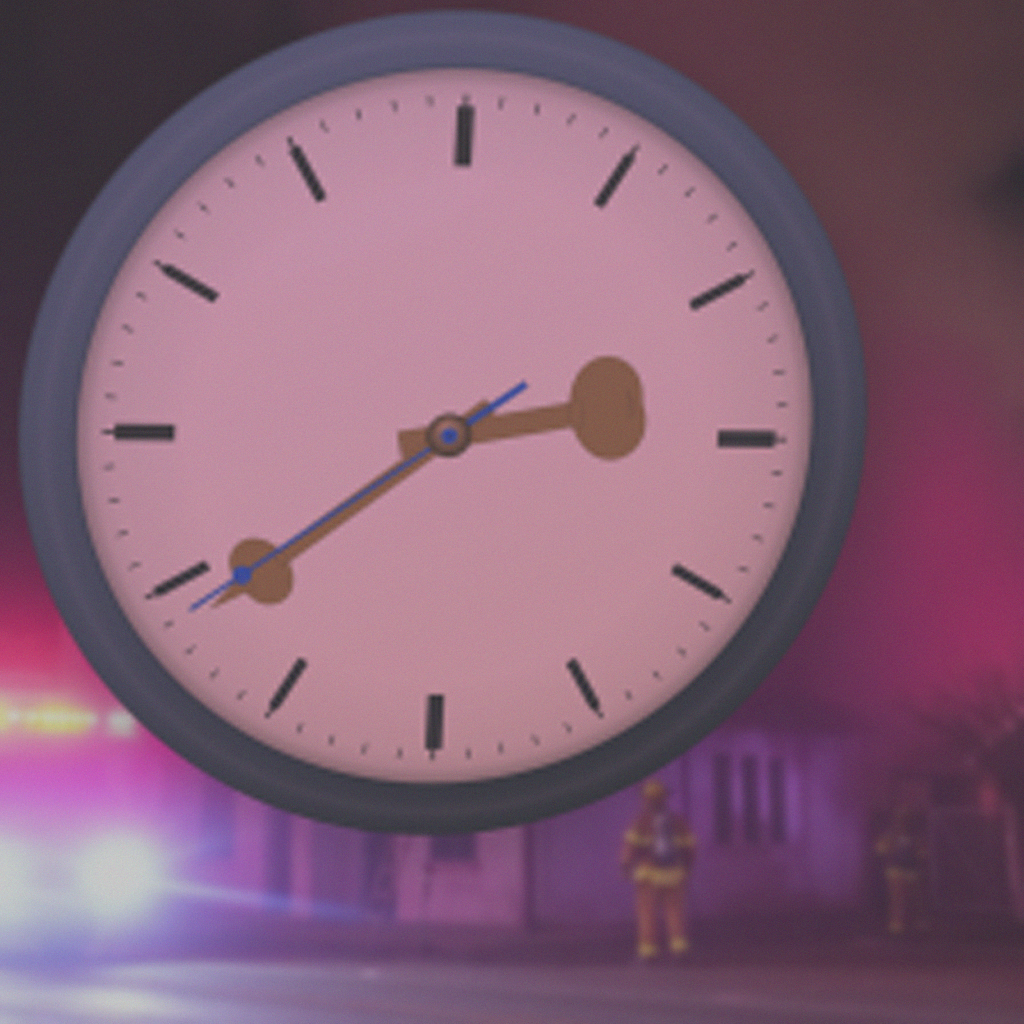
h=2 m=38 s=39
